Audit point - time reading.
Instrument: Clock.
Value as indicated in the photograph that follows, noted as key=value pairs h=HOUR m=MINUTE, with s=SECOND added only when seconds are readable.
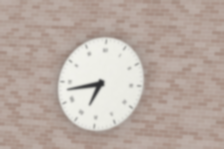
h=6 m=43
